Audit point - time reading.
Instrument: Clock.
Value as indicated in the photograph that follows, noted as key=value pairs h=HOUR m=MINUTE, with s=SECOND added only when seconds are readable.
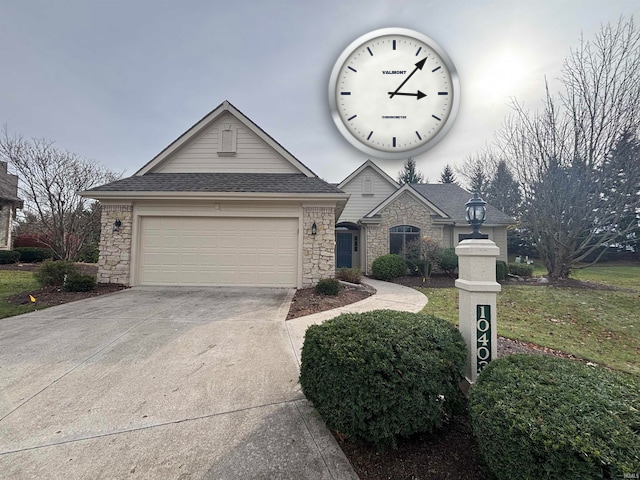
h=3 m=7
